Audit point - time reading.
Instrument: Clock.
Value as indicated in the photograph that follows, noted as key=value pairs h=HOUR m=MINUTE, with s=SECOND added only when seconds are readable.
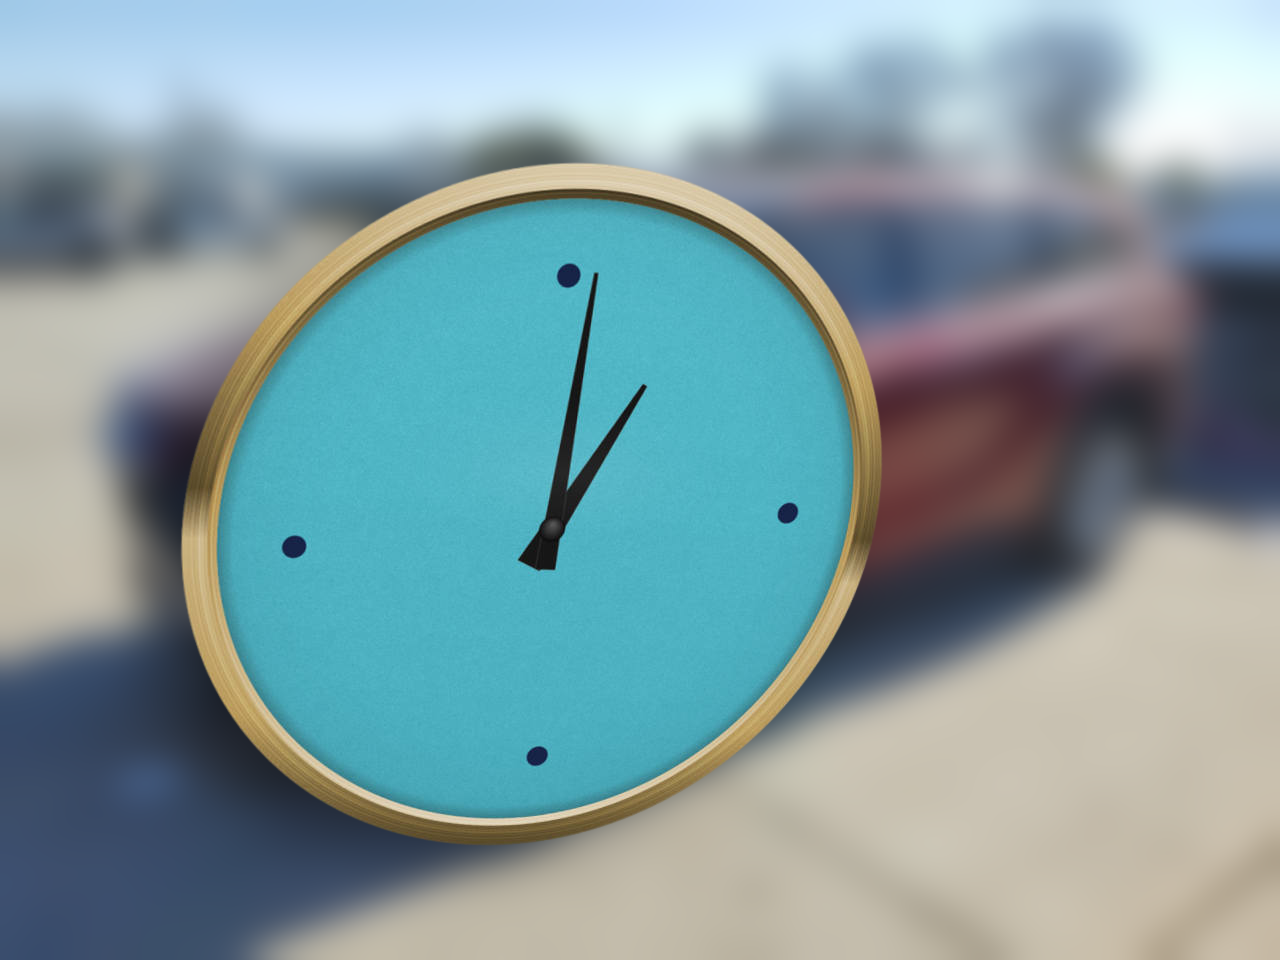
h=1 m=1
